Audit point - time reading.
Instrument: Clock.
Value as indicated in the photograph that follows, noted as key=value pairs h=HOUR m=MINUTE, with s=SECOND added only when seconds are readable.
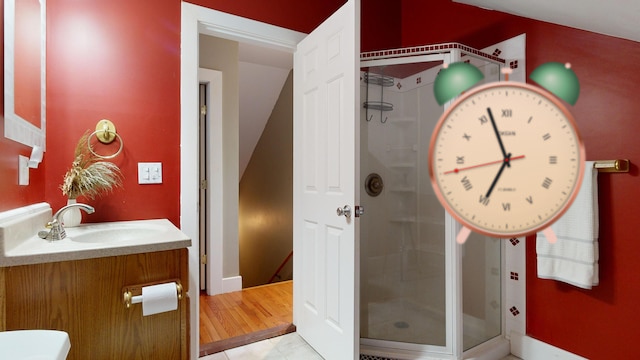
h=6 m=56 s=43
